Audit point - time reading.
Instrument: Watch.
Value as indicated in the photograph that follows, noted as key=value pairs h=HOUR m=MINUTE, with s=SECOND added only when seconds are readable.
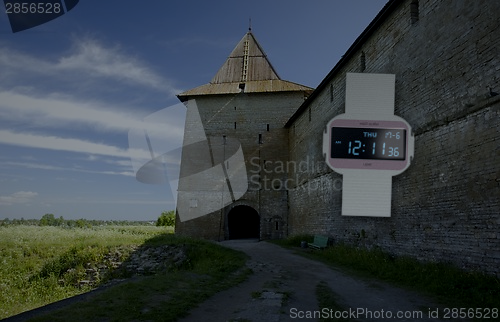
h=12 m=11 s=36
